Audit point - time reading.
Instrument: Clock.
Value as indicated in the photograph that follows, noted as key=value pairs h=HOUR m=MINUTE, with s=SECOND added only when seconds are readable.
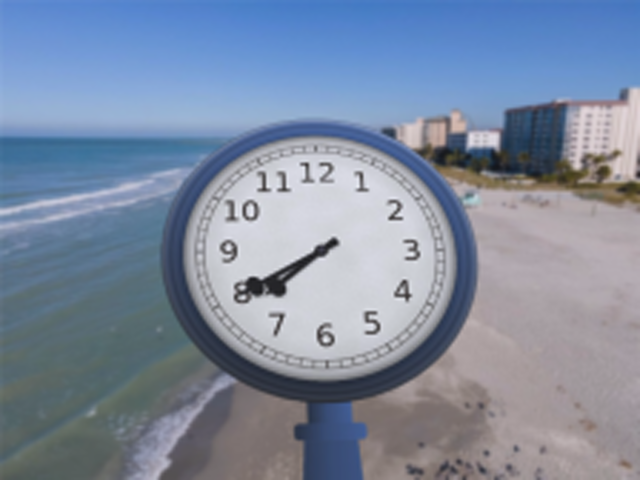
h=7 m=40
